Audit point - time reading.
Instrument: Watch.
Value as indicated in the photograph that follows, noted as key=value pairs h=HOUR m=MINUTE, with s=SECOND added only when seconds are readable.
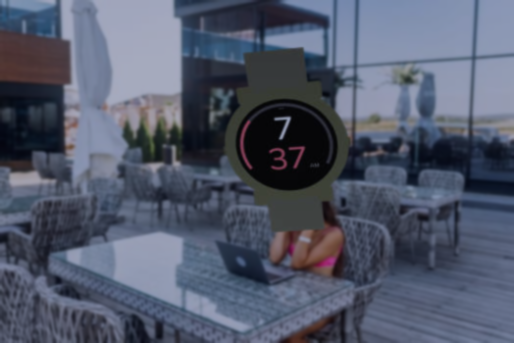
h=7 m=37
